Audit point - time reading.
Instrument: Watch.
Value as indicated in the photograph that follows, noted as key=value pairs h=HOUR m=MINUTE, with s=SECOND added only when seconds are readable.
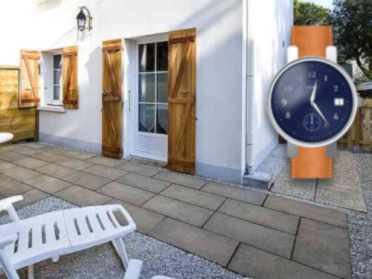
h=12 m=24
